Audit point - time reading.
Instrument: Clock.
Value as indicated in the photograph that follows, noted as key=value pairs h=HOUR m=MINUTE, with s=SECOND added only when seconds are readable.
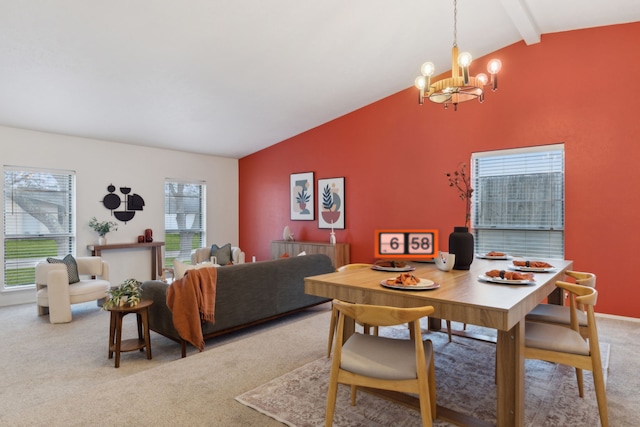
h=6 m=58
